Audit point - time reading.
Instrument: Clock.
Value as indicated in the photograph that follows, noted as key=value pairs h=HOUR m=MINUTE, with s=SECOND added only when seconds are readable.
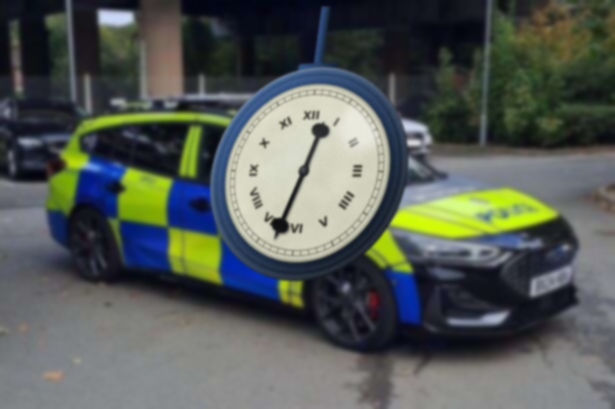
h=12 m=33
